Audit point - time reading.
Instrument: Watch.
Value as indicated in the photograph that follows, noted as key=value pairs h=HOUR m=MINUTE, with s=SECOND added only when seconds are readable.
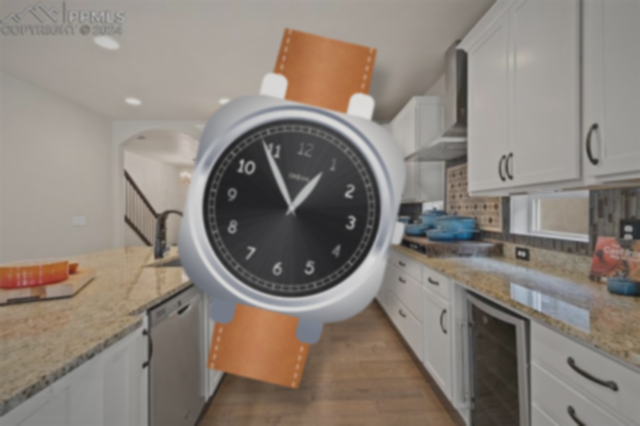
h=12 m=54
